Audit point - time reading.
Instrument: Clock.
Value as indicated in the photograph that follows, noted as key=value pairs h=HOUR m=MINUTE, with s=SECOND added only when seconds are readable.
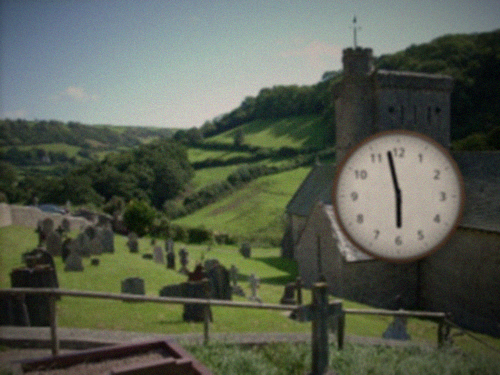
h=5 m=58
